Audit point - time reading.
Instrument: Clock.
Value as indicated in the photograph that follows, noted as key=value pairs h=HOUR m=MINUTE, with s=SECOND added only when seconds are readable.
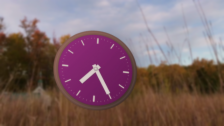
h=7 m=25
